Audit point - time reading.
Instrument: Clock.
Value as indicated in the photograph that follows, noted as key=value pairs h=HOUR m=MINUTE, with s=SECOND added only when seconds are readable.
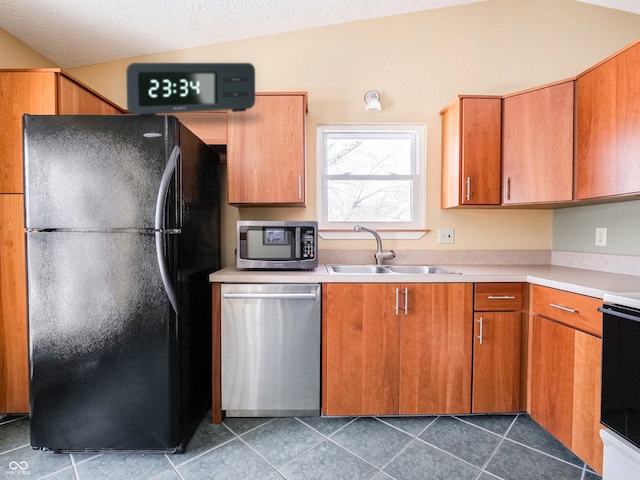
h=23 m=34
